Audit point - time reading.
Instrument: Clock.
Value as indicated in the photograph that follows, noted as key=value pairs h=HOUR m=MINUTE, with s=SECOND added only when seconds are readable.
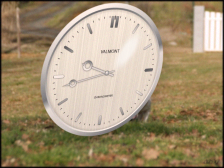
h=9 m=43
